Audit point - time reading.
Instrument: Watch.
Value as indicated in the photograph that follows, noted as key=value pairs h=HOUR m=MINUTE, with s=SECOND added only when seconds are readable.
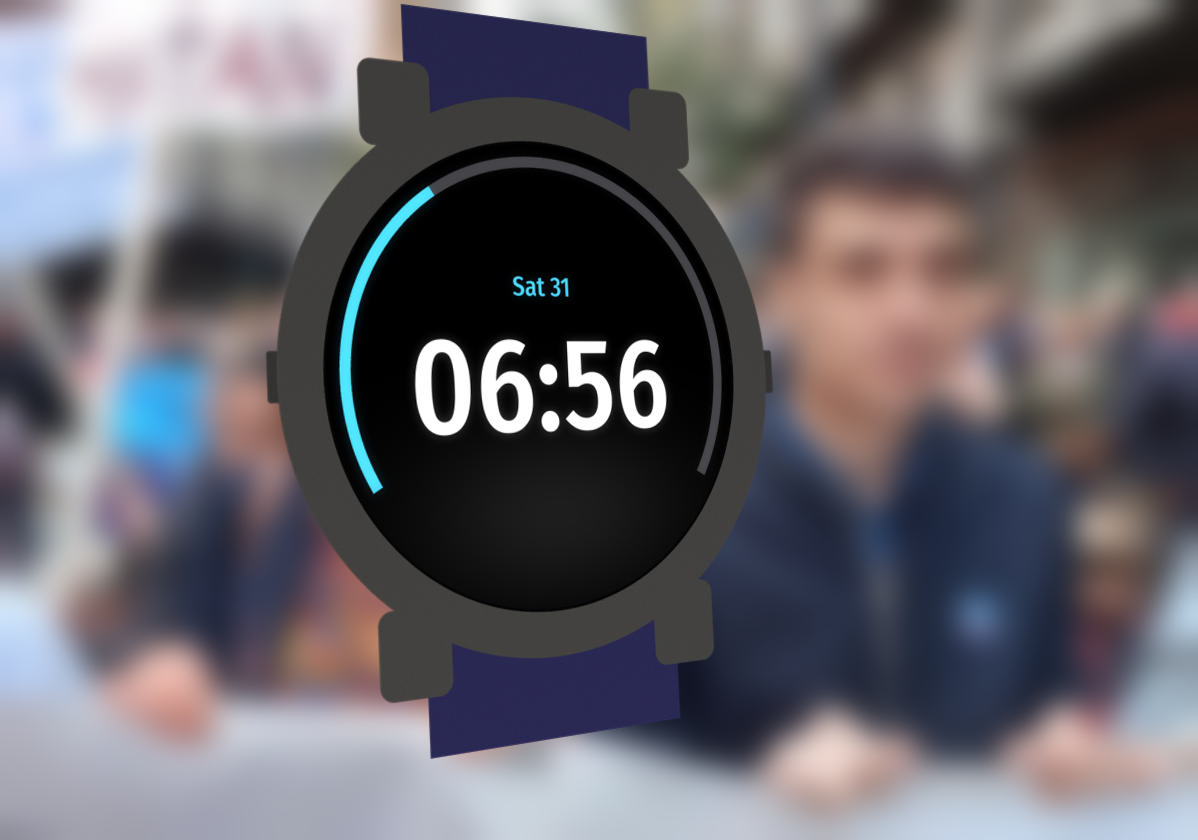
h=6 m=56
